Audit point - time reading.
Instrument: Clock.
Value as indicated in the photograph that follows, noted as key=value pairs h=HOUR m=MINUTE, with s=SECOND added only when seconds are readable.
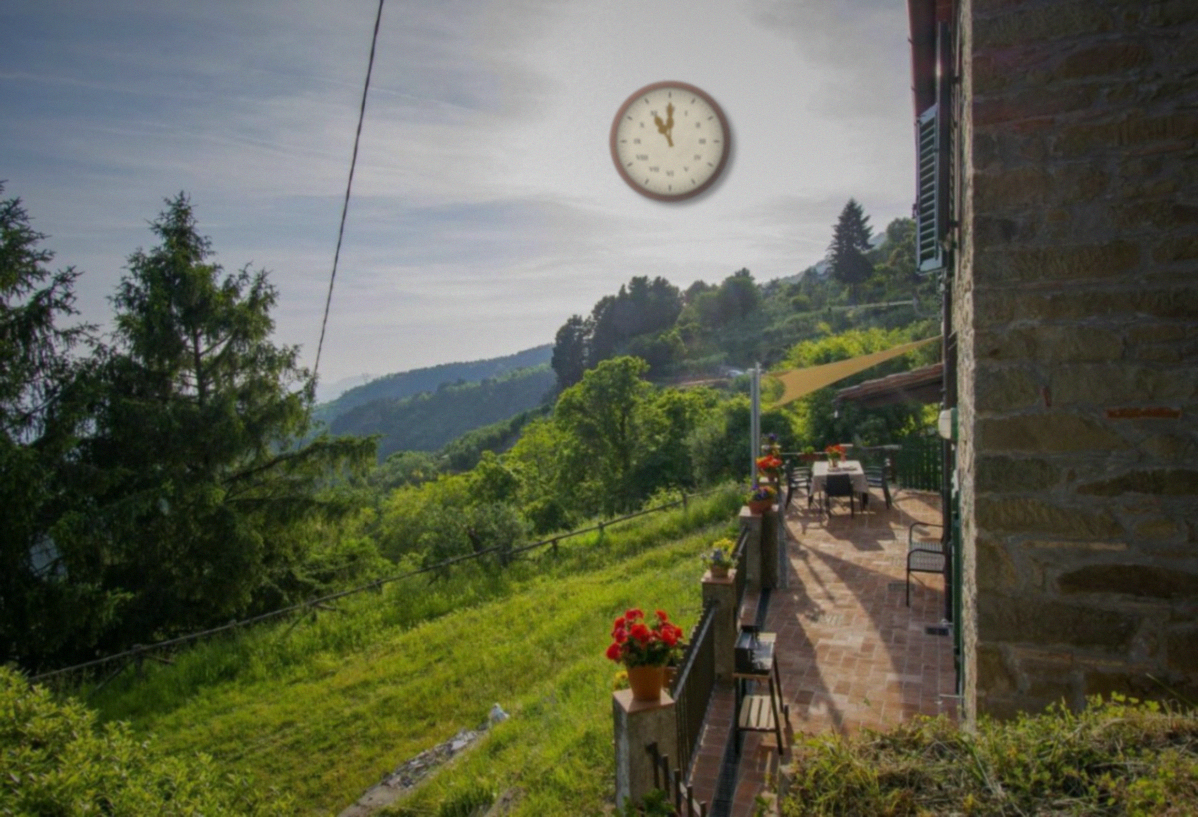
h=11 m=0
